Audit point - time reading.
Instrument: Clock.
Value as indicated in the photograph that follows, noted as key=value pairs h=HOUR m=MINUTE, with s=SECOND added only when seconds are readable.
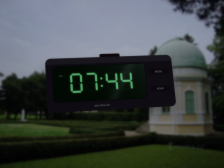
h=7 m=44
